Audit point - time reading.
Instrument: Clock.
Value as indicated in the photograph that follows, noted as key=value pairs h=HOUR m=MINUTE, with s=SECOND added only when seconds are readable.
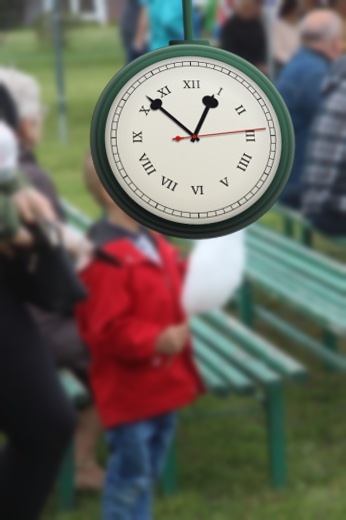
h=12 m=52 s=14
